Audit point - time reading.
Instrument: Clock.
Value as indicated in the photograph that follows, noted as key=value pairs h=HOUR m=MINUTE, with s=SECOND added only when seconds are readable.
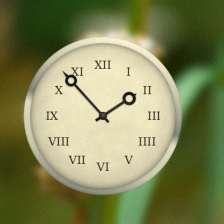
h=1 m=53
